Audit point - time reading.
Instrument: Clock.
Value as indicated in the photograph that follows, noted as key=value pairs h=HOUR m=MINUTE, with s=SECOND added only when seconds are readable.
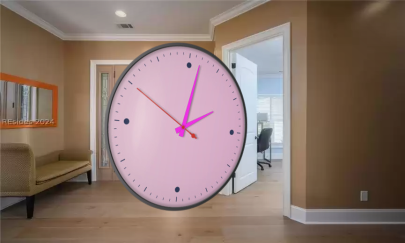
h=2 m=1 s=50
